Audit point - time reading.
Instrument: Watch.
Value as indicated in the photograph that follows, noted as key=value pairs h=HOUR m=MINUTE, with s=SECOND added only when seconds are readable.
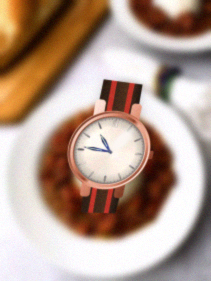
h=10 m=46
